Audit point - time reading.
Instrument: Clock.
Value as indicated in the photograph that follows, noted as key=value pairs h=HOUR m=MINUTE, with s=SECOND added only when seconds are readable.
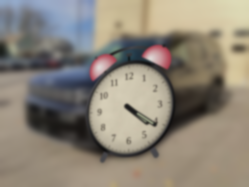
h=4 m=21
